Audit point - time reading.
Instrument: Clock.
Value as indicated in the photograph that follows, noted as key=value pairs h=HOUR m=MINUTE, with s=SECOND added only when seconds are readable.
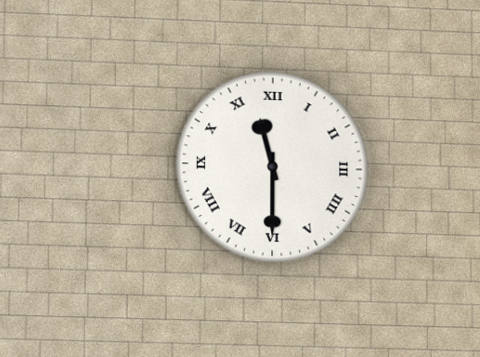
h=11 m=30
